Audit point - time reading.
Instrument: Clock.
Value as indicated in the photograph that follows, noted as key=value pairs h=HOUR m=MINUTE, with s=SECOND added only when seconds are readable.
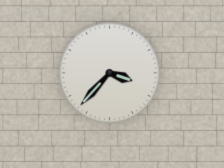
h=3 m=37
